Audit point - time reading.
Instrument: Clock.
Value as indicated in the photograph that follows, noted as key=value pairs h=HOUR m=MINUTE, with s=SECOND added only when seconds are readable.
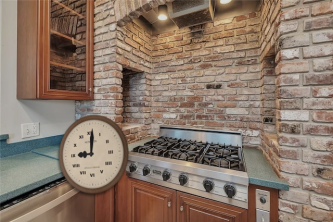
h=9 m=1
